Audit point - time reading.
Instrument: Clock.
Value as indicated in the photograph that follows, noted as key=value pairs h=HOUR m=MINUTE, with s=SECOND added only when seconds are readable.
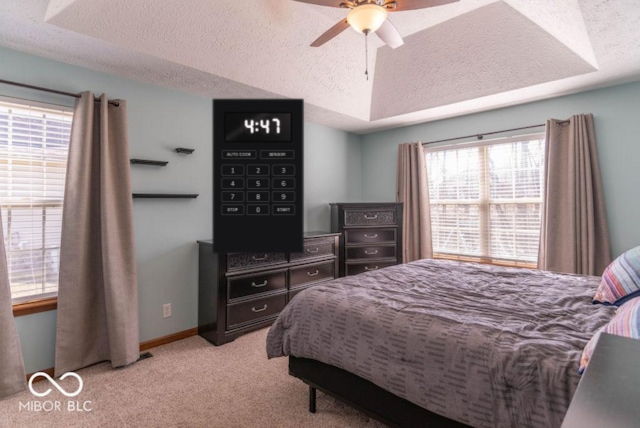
h=4 m=47
